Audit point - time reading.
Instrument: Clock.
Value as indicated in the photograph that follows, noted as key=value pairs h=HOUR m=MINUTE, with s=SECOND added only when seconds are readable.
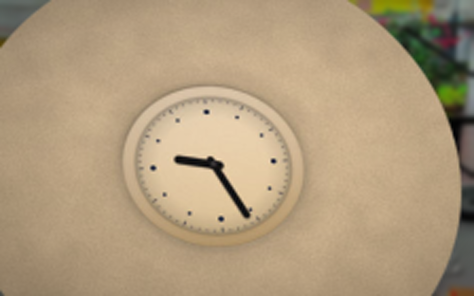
h=9 m=26
